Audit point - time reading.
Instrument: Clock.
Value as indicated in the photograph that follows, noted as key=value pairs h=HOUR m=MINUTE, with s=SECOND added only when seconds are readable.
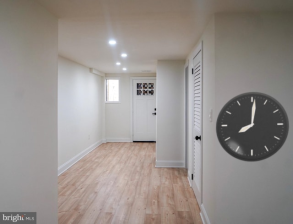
h=8 m=1
